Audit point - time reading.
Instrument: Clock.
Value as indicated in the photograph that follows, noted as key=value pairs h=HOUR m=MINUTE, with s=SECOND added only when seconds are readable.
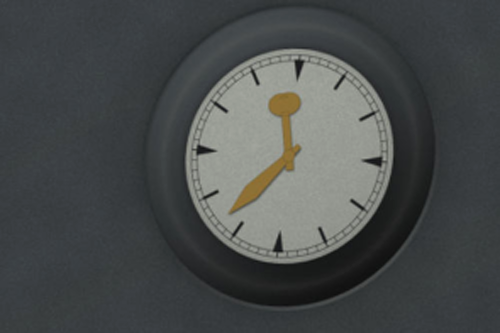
h=11 m=37
